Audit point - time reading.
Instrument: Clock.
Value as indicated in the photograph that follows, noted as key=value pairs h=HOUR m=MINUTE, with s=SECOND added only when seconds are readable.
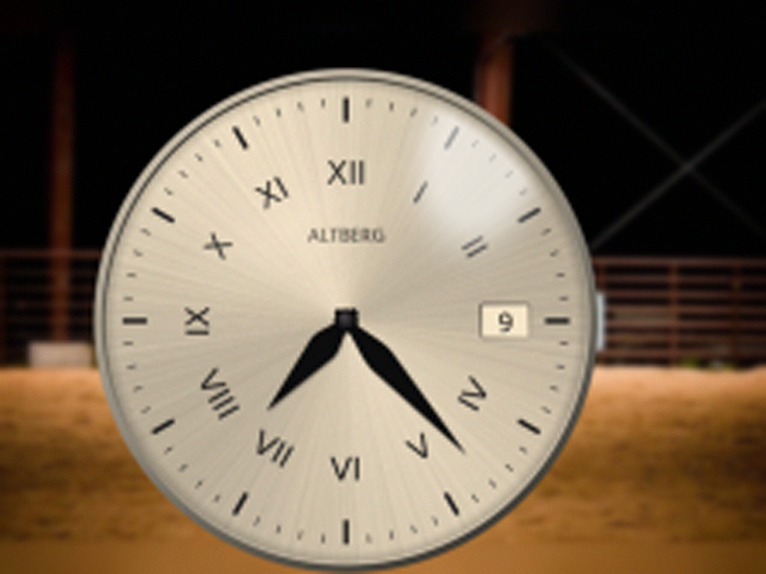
h=7 m=23
